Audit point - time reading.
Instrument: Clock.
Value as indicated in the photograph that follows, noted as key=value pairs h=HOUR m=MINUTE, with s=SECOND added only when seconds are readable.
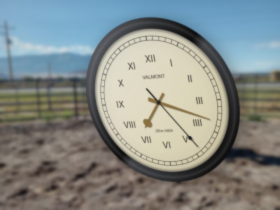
h=7 m=18 s=24
